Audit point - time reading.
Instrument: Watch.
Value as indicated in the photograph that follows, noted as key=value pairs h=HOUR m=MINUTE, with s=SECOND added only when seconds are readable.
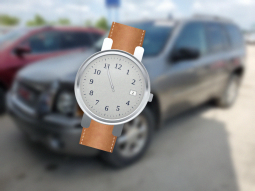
h=10 m=55
